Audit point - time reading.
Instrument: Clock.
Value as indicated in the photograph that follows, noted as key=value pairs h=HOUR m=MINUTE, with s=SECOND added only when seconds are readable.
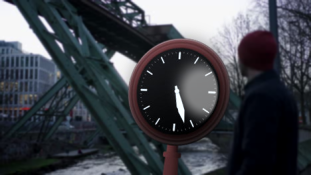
h=5 m=27
